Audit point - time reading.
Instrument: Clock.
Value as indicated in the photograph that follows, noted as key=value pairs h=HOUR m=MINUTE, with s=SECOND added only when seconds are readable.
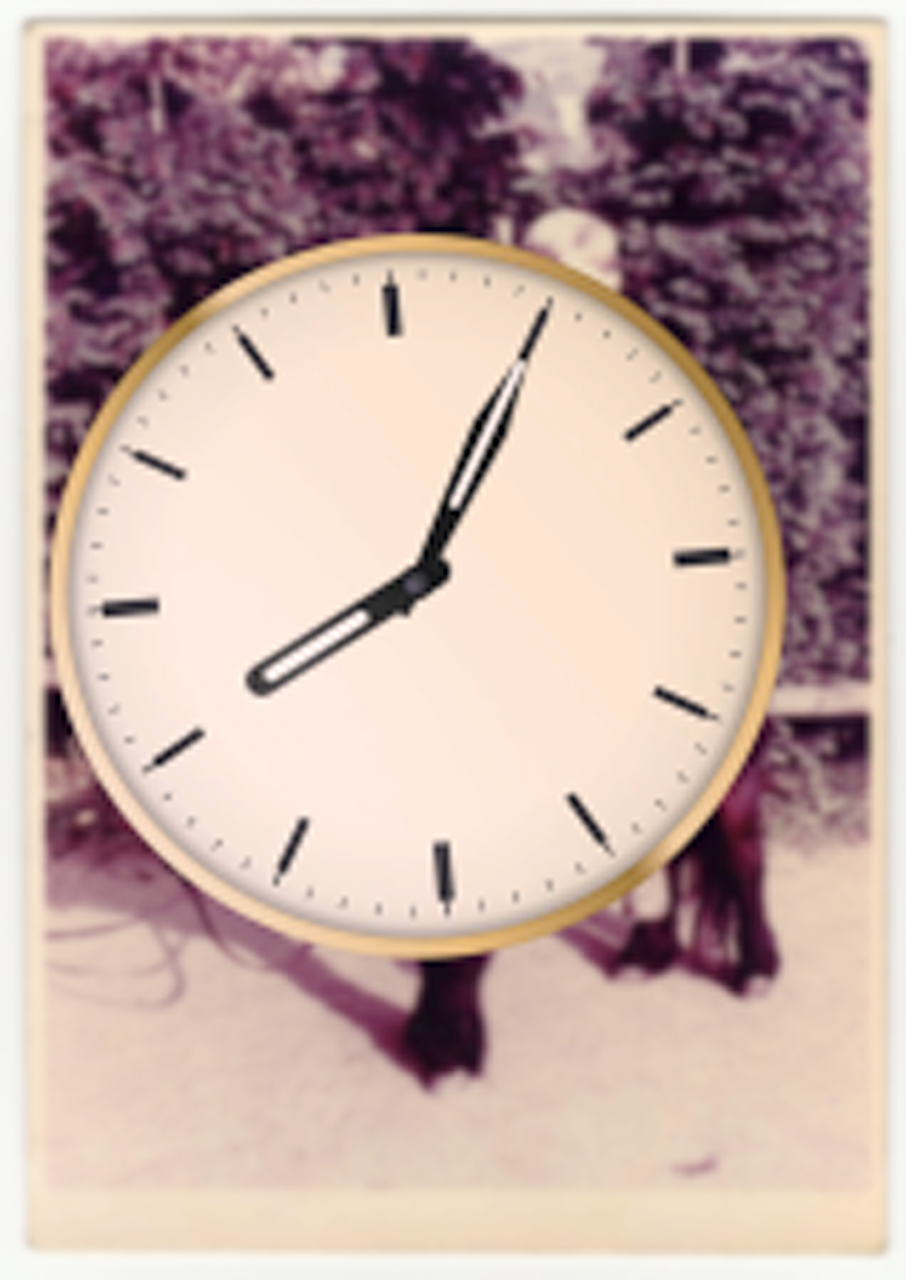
h=8 m=5
